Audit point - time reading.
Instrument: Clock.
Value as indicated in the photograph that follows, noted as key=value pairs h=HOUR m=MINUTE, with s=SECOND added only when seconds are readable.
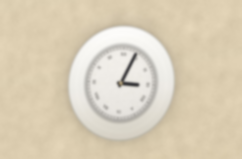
h=3 m=4
